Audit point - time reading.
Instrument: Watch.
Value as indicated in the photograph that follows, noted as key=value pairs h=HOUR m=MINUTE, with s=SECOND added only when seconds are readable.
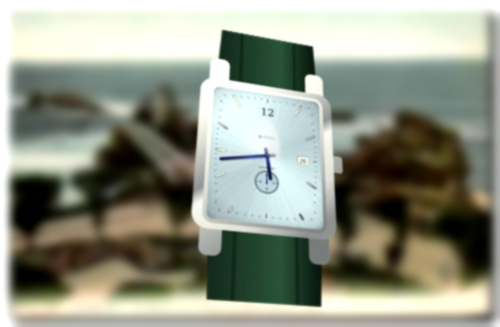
h=5 m=43
